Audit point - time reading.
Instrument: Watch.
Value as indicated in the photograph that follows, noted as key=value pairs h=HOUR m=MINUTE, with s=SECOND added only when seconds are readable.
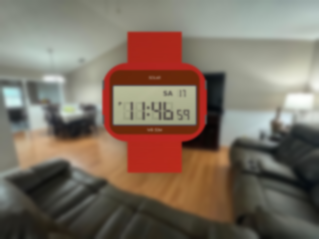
h=11 m=46
